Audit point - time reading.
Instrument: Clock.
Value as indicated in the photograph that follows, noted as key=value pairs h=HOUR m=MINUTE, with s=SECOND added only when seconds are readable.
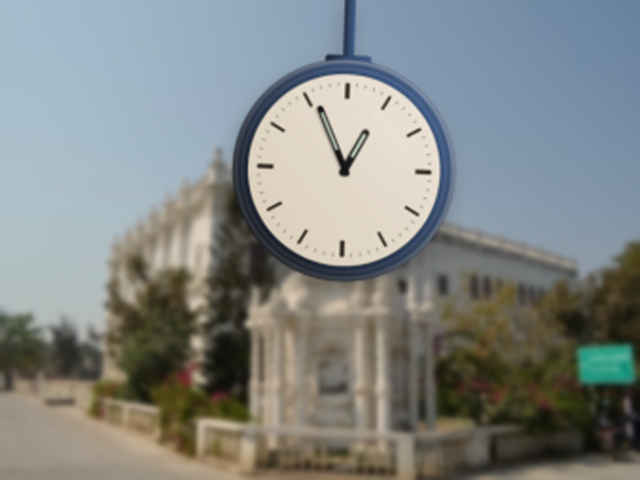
h=12 m=56
